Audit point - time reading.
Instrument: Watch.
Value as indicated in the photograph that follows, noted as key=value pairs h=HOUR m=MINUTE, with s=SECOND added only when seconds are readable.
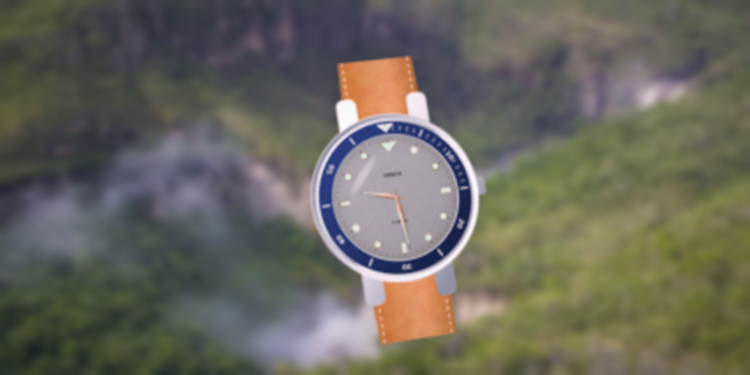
h=9 m=29
